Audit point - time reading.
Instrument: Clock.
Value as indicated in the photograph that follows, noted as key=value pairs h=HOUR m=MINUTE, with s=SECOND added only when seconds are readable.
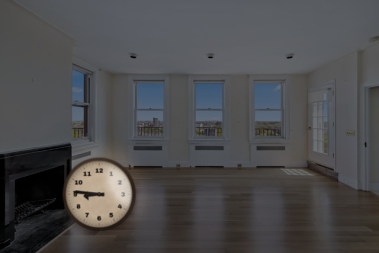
h=8 m=46
